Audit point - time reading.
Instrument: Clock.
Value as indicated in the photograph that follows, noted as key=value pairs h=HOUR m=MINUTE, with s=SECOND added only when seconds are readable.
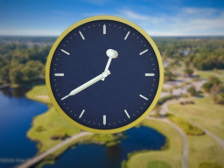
h=12 m=40
